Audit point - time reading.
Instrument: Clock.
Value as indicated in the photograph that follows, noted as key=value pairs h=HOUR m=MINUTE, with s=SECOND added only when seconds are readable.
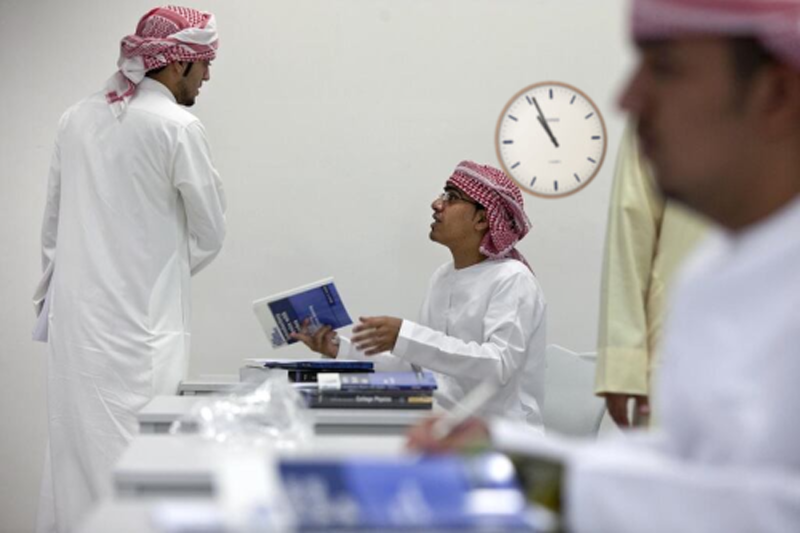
h=10 m=56
